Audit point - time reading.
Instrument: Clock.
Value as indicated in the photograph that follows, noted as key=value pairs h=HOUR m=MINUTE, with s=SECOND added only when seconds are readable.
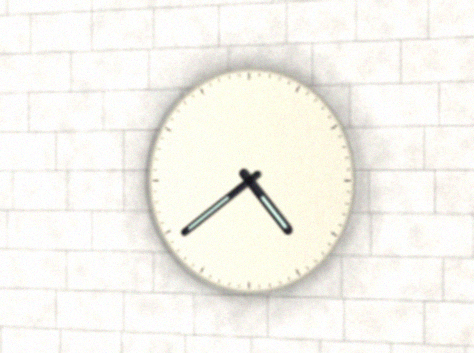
h=4 m=39
